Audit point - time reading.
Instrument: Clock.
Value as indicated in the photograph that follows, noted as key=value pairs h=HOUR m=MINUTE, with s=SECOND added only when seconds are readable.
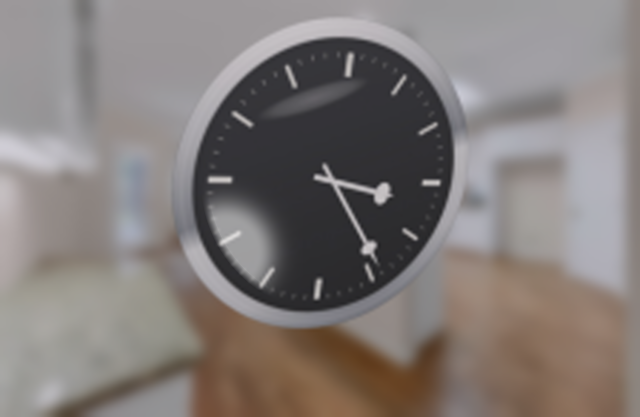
h=3 m=24
